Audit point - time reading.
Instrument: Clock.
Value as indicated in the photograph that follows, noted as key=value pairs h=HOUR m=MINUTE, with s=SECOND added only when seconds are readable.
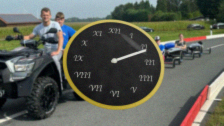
h=2 m=11
